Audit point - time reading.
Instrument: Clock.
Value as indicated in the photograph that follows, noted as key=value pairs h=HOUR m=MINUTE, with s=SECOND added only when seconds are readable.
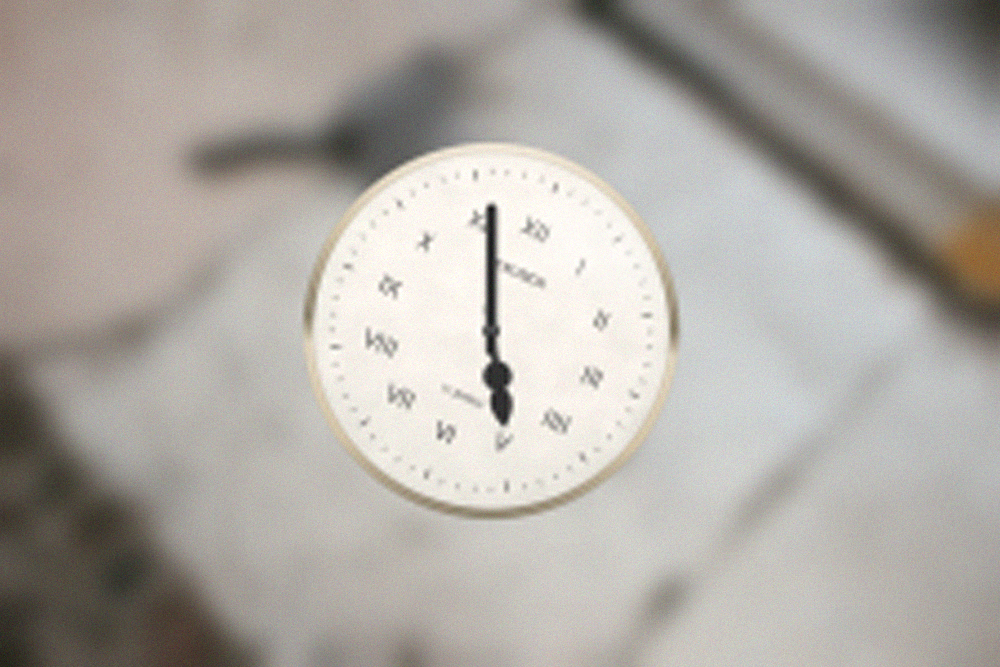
h=4 m=56
